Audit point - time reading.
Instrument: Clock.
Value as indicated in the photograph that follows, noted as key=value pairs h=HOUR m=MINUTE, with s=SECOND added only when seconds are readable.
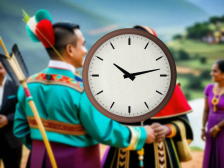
h=10 m=13
